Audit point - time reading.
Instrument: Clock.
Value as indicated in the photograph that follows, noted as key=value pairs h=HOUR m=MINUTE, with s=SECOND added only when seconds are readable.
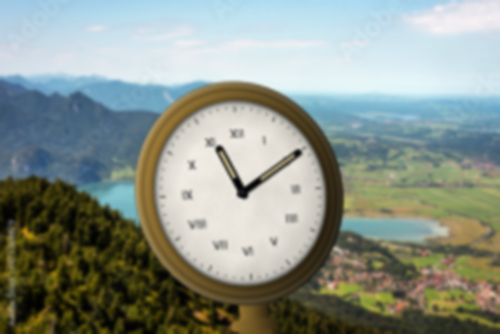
h=11 m=10
